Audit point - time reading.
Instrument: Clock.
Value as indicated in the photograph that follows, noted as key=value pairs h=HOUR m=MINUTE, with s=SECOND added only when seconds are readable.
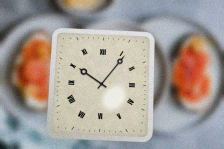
h=10 m=6
